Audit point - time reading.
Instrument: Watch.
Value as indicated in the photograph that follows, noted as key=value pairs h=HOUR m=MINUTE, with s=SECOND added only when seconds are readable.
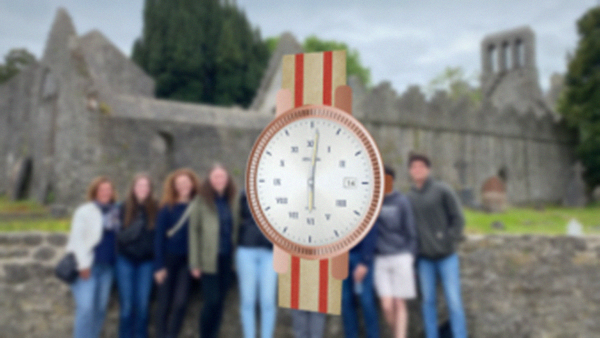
h=6 m=1
